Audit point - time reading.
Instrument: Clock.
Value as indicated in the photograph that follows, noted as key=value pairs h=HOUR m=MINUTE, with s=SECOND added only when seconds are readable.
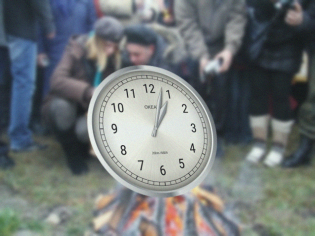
h=1 m=3
